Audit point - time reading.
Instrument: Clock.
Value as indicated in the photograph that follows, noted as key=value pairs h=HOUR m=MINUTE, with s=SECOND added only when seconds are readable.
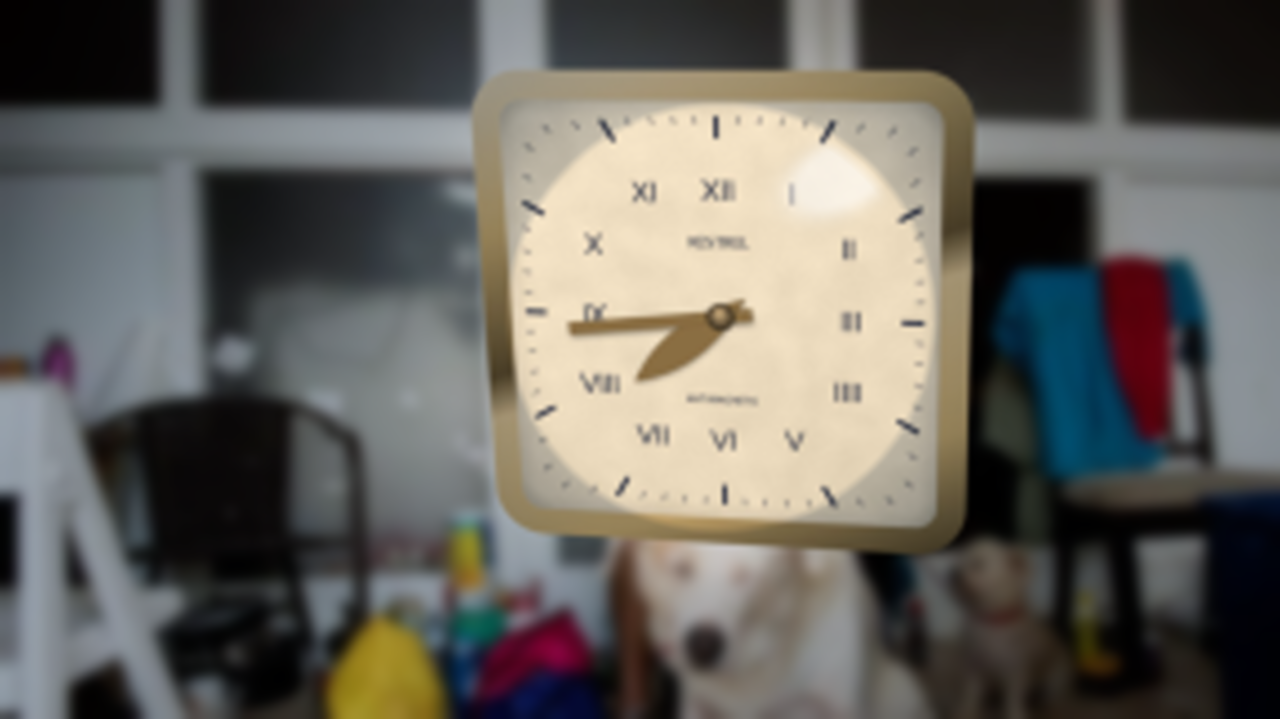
h=7 m=44
